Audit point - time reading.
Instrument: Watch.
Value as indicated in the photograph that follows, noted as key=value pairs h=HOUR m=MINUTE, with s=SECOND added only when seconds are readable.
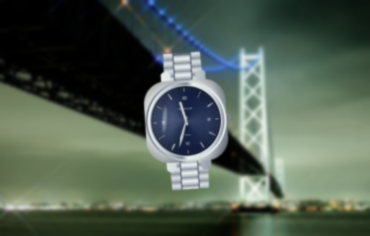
h=11 m=33
